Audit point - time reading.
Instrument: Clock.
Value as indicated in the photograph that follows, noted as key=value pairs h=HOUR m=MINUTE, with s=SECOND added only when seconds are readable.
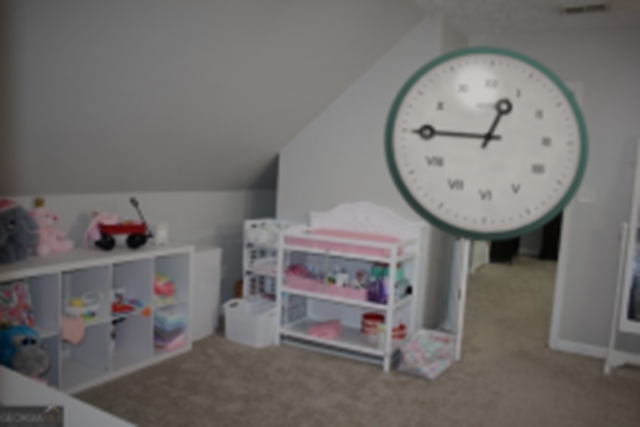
h=12 m=45
